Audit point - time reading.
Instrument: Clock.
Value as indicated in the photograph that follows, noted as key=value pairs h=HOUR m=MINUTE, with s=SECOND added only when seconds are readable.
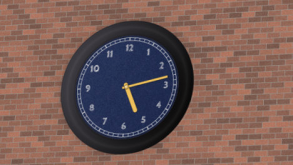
h=5 m=13
